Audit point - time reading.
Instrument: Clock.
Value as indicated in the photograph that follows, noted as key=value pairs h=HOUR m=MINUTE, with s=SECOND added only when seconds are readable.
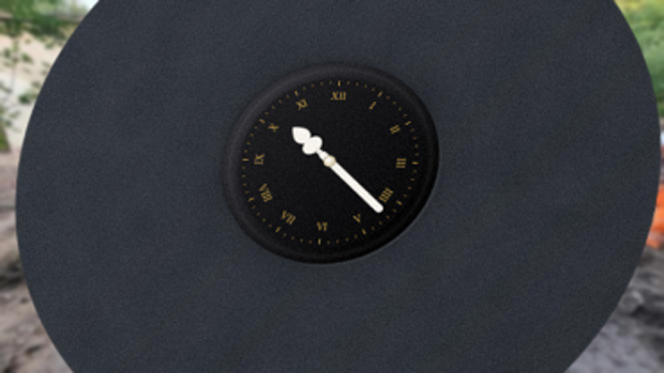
h=10 m=22
